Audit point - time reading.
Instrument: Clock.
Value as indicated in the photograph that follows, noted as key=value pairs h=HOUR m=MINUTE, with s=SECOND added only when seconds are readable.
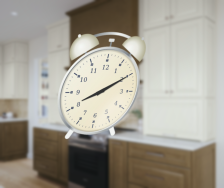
h=8 m=10
